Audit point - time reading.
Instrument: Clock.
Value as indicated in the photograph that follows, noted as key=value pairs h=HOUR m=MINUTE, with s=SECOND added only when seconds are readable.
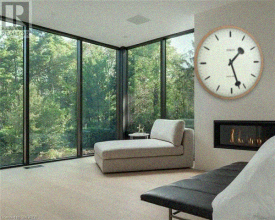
h=1 m=27
